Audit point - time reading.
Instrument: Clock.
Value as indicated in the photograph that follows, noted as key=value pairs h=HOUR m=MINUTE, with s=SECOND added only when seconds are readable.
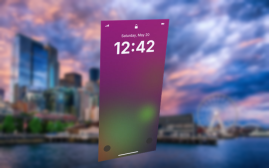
h=12 m=42
